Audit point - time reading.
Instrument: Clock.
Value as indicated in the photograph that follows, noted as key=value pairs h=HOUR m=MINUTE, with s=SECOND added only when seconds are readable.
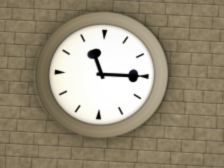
h=11 m=15
